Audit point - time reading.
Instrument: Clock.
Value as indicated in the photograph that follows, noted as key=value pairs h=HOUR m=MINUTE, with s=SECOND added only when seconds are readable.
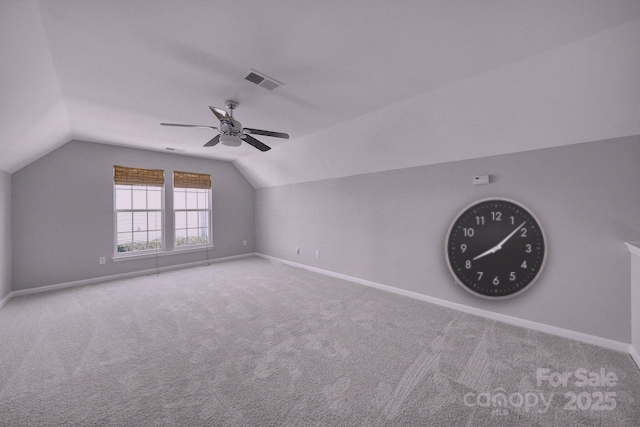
h=8 m=8
